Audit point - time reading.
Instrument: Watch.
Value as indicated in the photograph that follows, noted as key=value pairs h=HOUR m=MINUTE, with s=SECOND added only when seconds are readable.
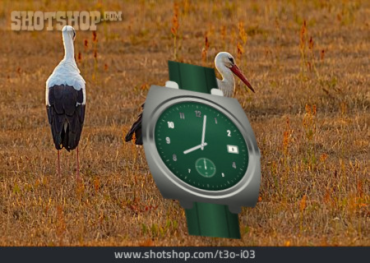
h=8 m=2
